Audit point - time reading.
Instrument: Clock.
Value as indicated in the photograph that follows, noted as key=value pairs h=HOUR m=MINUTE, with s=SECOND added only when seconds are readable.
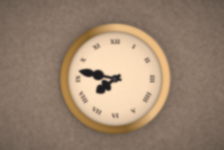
h=7 m=47
